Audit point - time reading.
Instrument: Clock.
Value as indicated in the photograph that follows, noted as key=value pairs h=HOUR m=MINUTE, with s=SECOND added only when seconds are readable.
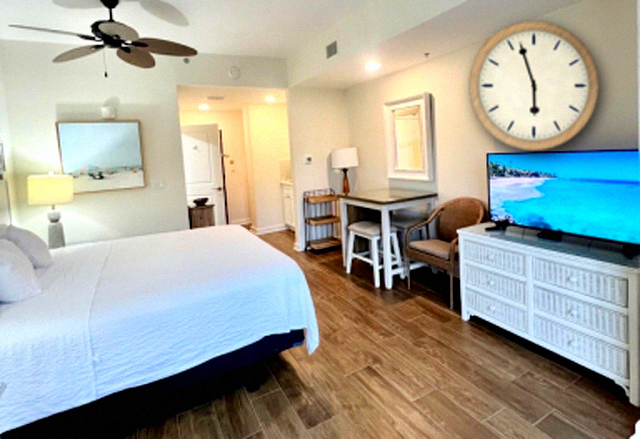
h=5 m=57
